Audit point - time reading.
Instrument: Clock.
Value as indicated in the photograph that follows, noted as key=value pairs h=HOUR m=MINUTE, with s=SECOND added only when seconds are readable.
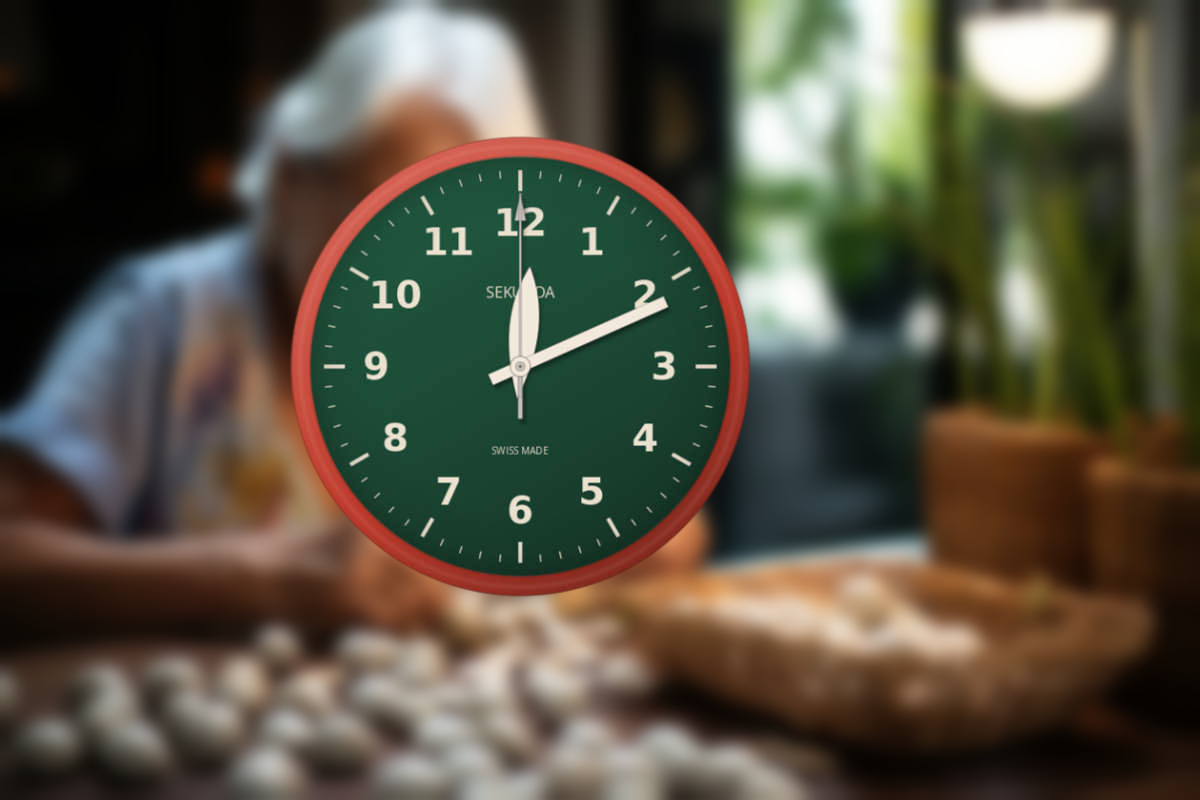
h=12 m=11 s=0
